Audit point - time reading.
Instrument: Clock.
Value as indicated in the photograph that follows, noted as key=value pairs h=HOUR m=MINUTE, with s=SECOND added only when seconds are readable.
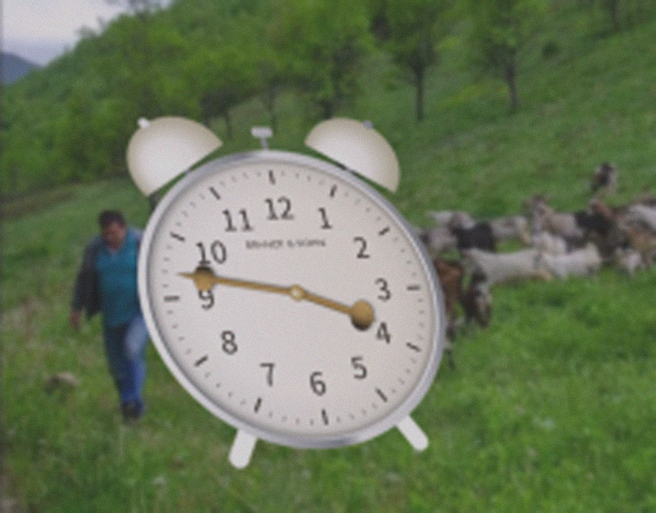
h=3 m=47
